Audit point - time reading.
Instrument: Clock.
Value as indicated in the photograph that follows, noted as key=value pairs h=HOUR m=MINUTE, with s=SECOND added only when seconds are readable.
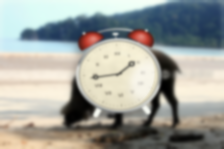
h=1 m=44
